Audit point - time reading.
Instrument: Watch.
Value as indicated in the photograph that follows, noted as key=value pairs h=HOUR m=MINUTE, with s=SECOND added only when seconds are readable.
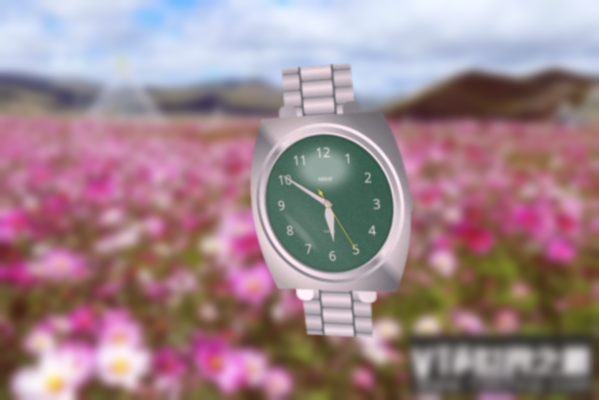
h=5 m=50 s=25
